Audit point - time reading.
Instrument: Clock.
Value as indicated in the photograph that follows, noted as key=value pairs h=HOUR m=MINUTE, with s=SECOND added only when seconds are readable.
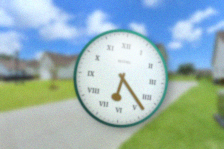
h=6 m=23
